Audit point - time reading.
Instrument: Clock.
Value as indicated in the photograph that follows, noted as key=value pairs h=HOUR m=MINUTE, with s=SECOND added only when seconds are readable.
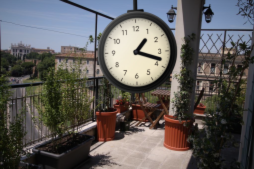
h=1 m=18
